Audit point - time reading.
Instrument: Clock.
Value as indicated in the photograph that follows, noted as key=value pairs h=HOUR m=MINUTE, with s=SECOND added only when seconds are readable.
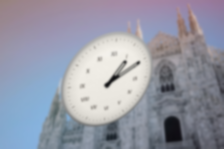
h=1 m=10
